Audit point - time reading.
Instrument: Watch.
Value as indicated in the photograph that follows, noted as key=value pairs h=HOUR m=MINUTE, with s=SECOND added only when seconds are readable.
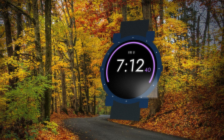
h=7 m=12
